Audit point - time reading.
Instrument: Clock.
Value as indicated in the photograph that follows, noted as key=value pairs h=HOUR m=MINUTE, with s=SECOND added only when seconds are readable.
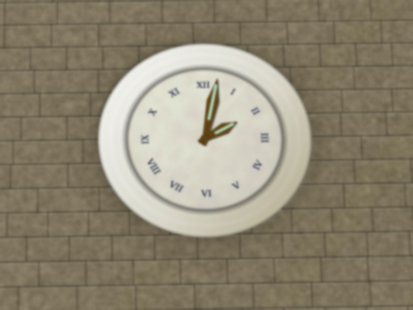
h=2 m=2
